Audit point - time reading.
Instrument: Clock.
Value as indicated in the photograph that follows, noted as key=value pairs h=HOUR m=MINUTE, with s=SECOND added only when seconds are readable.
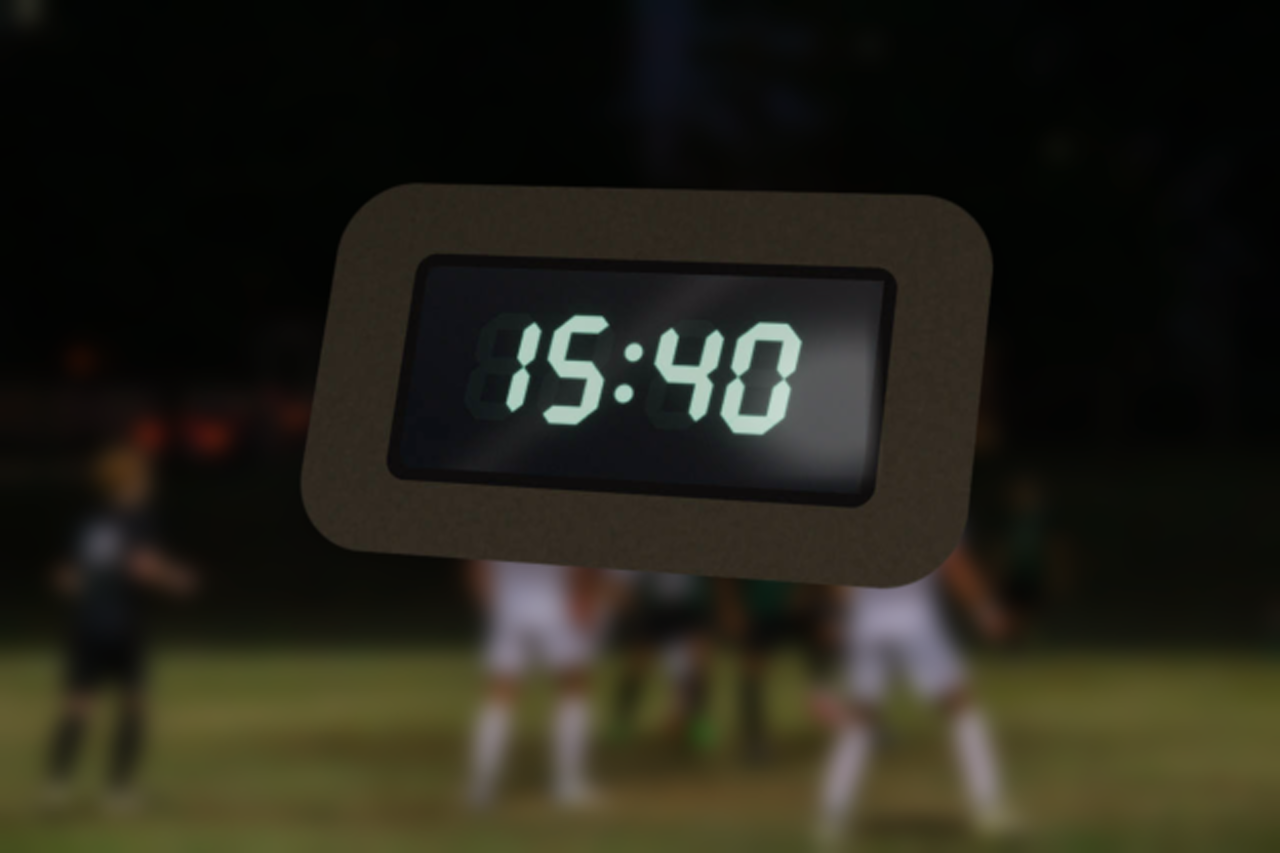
h=15 m=40
